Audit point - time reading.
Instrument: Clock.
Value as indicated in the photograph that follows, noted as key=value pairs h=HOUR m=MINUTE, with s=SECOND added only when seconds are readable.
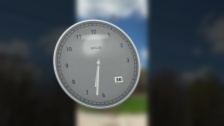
h=6 m=32
